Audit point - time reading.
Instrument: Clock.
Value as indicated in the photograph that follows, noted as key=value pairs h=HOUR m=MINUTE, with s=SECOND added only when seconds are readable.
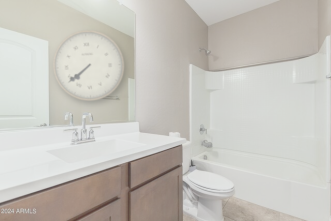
h=7 m=39
